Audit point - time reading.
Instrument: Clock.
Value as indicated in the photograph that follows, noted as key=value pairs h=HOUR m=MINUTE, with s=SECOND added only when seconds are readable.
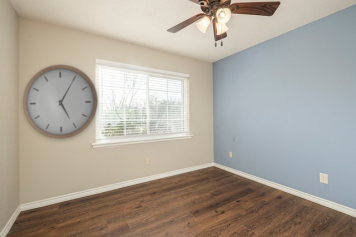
h=5 m=5
